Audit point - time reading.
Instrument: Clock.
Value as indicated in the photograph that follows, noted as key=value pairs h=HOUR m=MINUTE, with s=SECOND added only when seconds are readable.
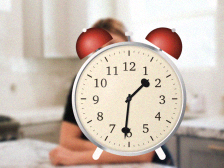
h=1 m=31
